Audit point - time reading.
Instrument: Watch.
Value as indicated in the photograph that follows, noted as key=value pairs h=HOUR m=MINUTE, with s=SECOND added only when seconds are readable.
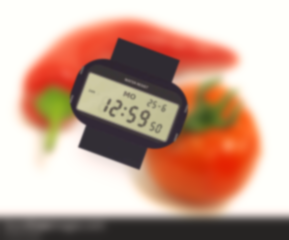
h=12 m=59
